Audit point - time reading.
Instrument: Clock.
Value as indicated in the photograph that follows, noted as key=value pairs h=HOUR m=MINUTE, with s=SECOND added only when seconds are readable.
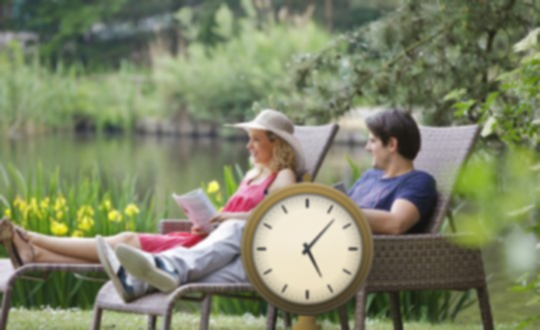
h=5 m=7
